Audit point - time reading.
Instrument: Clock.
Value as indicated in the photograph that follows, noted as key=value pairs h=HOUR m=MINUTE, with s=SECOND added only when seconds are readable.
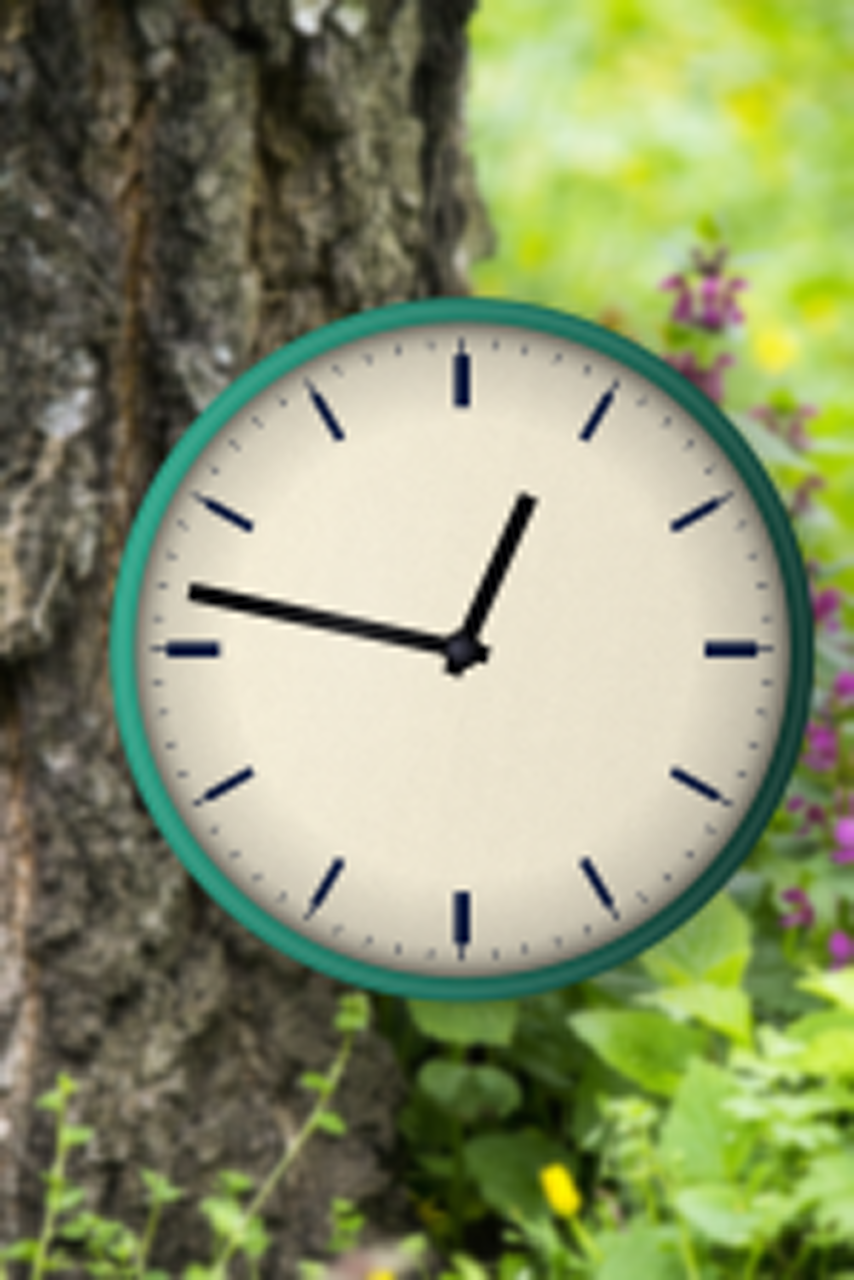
h=12 m=47
